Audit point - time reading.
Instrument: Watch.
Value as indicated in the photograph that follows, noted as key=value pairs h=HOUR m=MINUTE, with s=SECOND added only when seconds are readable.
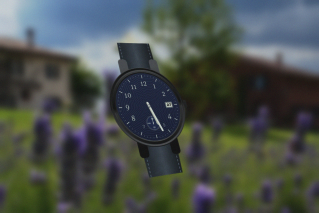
h=5 m=27
